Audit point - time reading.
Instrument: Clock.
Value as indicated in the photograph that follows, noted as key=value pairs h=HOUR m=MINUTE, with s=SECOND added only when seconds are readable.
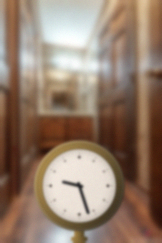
h=9 m=27
